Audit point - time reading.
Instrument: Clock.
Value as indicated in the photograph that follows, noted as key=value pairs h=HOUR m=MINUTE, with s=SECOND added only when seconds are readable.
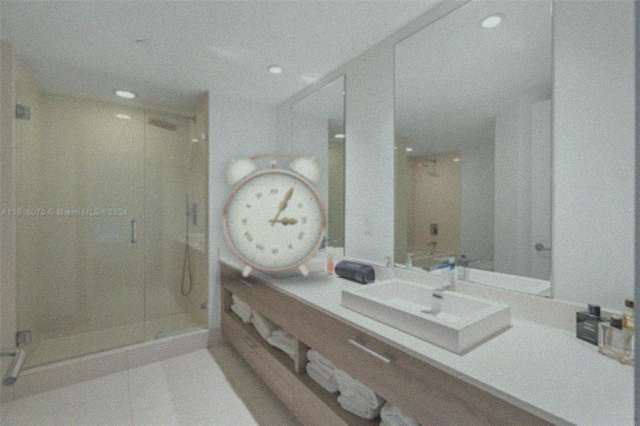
h=3 m=5
